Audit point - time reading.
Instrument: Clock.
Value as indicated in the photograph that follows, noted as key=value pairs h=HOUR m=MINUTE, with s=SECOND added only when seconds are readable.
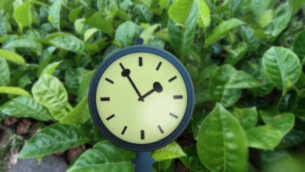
h=1 m=55
